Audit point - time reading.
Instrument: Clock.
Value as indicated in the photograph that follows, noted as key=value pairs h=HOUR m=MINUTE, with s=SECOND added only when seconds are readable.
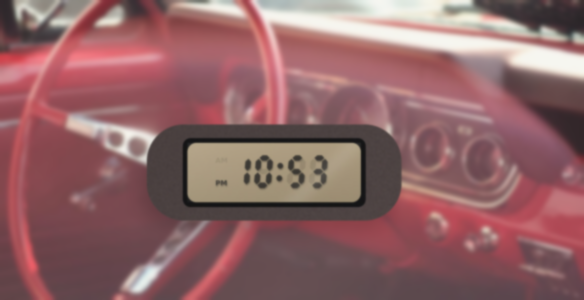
h=10 m=53
